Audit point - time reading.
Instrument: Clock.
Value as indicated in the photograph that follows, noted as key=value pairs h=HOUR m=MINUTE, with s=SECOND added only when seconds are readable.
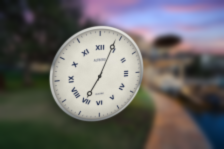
h=7 m=4
